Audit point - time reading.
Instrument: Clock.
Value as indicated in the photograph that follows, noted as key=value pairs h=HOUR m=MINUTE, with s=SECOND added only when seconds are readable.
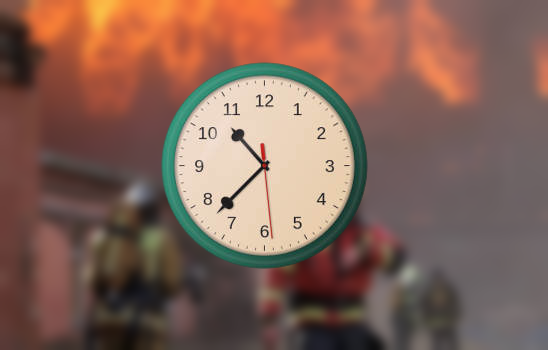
h=10 m=37 s=29
